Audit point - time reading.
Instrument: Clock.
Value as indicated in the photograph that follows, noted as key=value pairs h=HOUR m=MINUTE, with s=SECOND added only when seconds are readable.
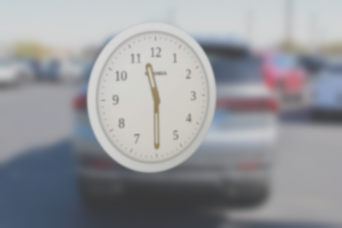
h=11 m=30
